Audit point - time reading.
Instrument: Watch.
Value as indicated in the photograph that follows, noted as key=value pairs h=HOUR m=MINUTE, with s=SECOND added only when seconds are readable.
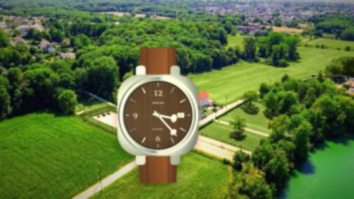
h=3 m=23
